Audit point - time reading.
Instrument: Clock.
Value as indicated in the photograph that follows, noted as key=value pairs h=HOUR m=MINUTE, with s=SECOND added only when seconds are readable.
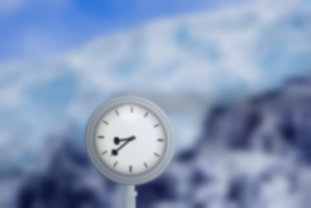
h=8 m=38
